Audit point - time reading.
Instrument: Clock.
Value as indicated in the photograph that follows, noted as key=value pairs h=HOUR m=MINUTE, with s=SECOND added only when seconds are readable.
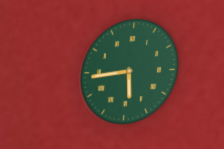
h=5 m=44
